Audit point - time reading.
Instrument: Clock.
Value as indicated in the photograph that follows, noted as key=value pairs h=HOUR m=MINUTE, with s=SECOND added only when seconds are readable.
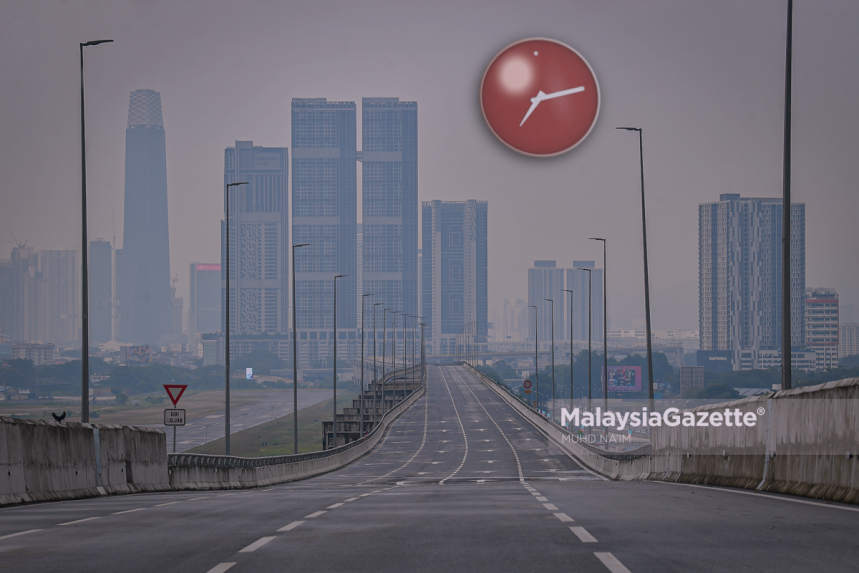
h=7 m=13
